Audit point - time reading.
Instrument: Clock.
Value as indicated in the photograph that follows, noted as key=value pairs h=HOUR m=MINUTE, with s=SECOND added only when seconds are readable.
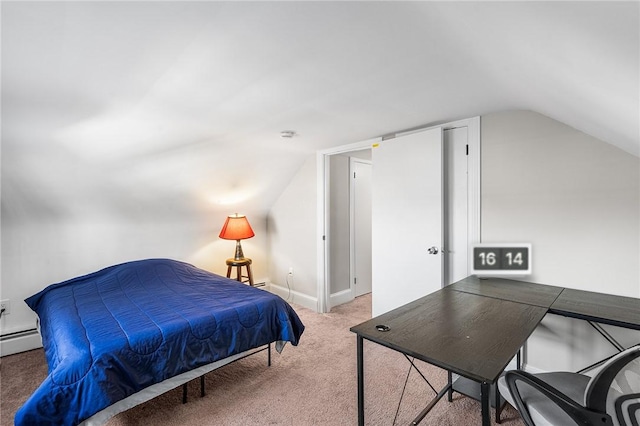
h=16 m=14
